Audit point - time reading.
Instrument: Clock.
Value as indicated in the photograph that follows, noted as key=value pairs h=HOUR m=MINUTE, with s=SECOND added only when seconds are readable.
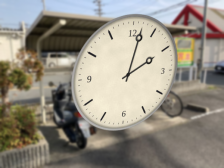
h=2 m=2
